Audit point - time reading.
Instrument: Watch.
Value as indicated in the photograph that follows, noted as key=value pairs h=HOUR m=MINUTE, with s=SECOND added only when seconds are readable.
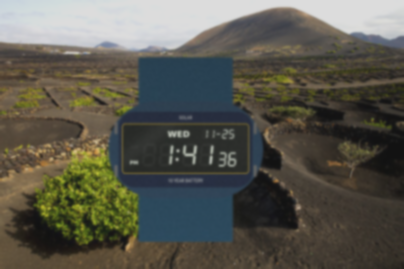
h=1 m=41 s=36
